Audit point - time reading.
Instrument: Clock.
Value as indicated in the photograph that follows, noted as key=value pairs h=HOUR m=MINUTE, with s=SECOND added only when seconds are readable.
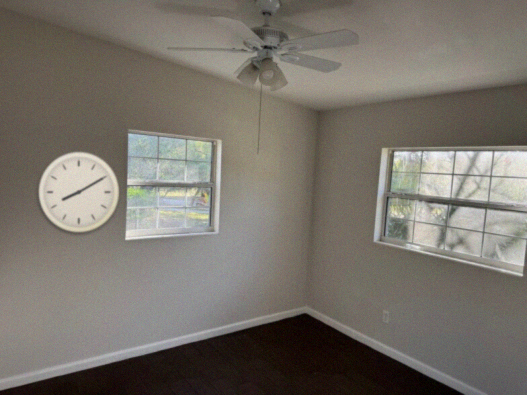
h=8 m=10
